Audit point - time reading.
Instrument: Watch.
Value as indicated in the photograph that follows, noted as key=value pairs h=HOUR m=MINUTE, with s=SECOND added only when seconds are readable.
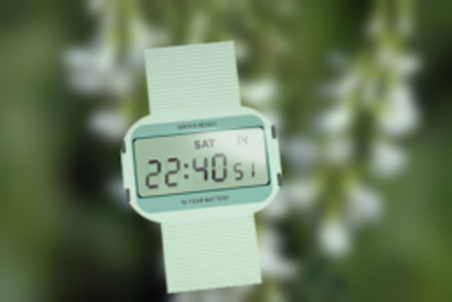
h=22 m=40 s=51
